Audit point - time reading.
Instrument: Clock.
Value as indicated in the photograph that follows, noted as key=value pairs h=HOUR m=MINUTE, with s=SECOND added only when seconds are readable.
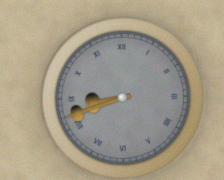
h=8 m=42
